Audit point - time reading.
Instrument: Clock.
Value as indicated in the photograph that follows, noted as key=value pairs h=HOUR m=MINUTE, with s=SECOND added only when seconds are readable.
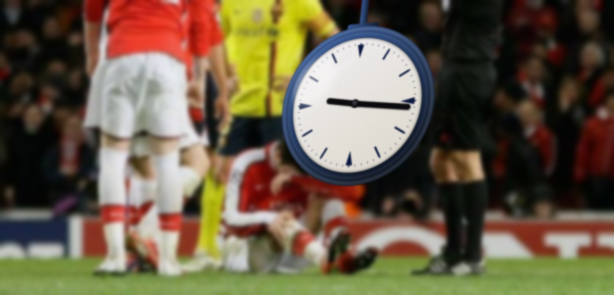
h=9 m=16
